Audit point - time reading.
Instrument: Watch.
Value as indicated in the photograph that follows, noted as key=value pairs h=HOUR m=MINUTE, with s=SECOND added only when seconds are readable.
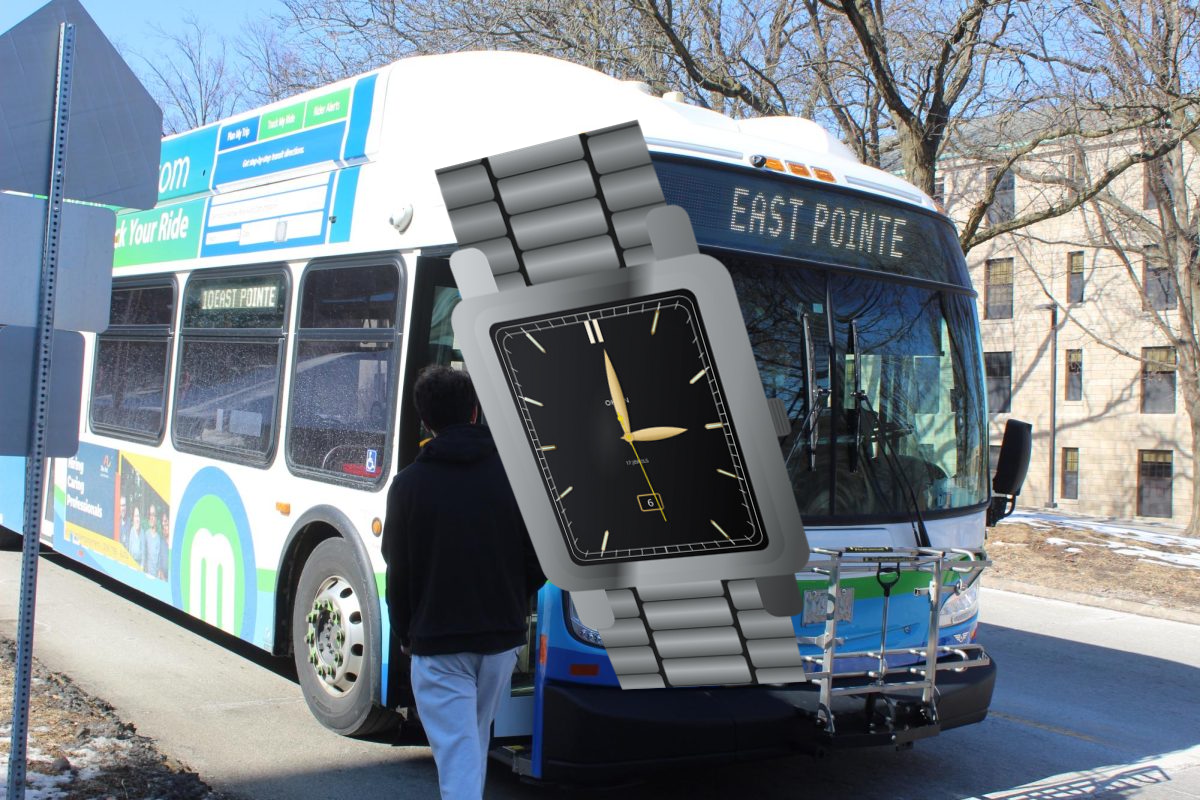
h=3 m=0 s=29
